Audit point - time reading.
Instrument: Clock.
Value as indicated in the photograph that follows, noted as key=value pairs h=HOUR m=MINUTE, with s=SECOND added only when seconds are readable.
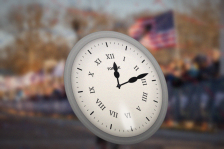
h=12 m=13
